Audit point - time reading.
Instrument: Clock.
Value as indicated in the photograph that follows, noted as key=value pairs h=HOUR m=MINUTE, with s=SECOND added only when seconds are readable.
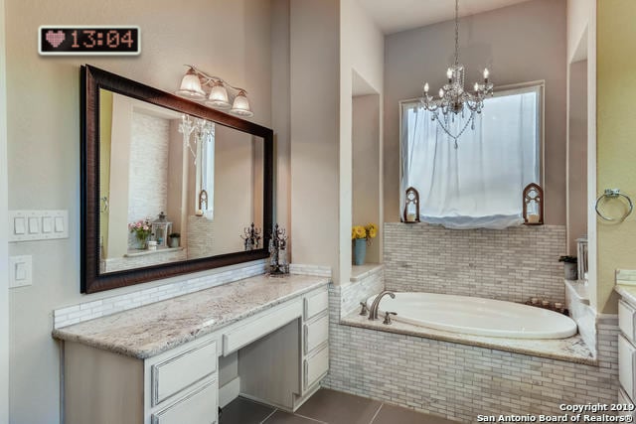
h=13 m=4
